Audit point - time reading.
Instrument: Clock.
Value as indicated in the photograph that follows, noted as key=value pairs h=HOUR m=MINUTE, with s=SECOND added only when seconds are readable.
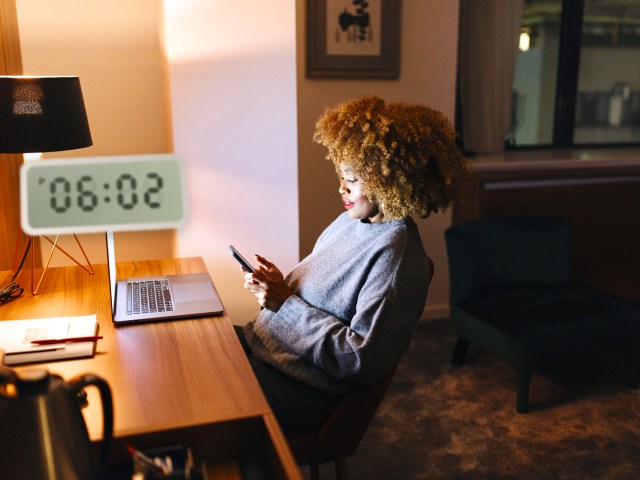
h=6 m=2
